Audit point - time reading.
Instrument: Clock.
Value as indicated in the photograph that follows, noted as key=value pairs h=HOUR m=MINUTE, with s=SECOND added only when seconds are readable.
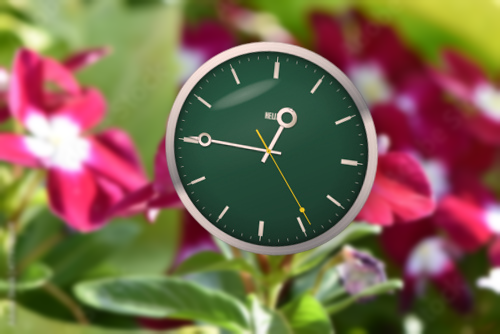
h=12 m=45 s=24
